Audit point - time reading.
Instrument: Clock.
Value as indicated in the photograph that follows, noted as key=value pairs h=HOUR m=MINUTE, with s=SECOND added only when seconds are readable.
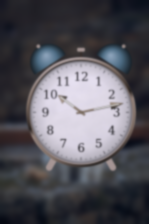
h=10 m=13
